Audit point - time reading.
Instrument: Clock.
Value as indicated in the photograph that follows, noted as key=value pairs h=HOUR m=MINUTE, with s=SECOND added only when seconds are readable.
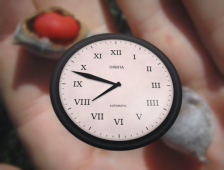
h=7 m=48
